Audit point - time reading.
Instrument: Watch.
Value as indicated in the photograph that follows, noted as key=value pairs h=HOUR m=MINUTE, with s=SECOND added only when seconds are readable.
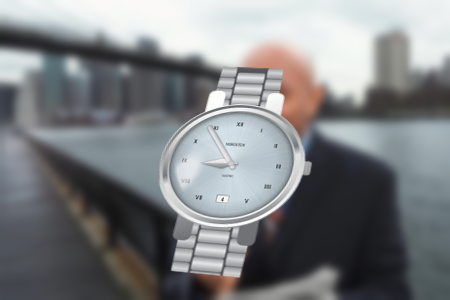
h=8 m=54
